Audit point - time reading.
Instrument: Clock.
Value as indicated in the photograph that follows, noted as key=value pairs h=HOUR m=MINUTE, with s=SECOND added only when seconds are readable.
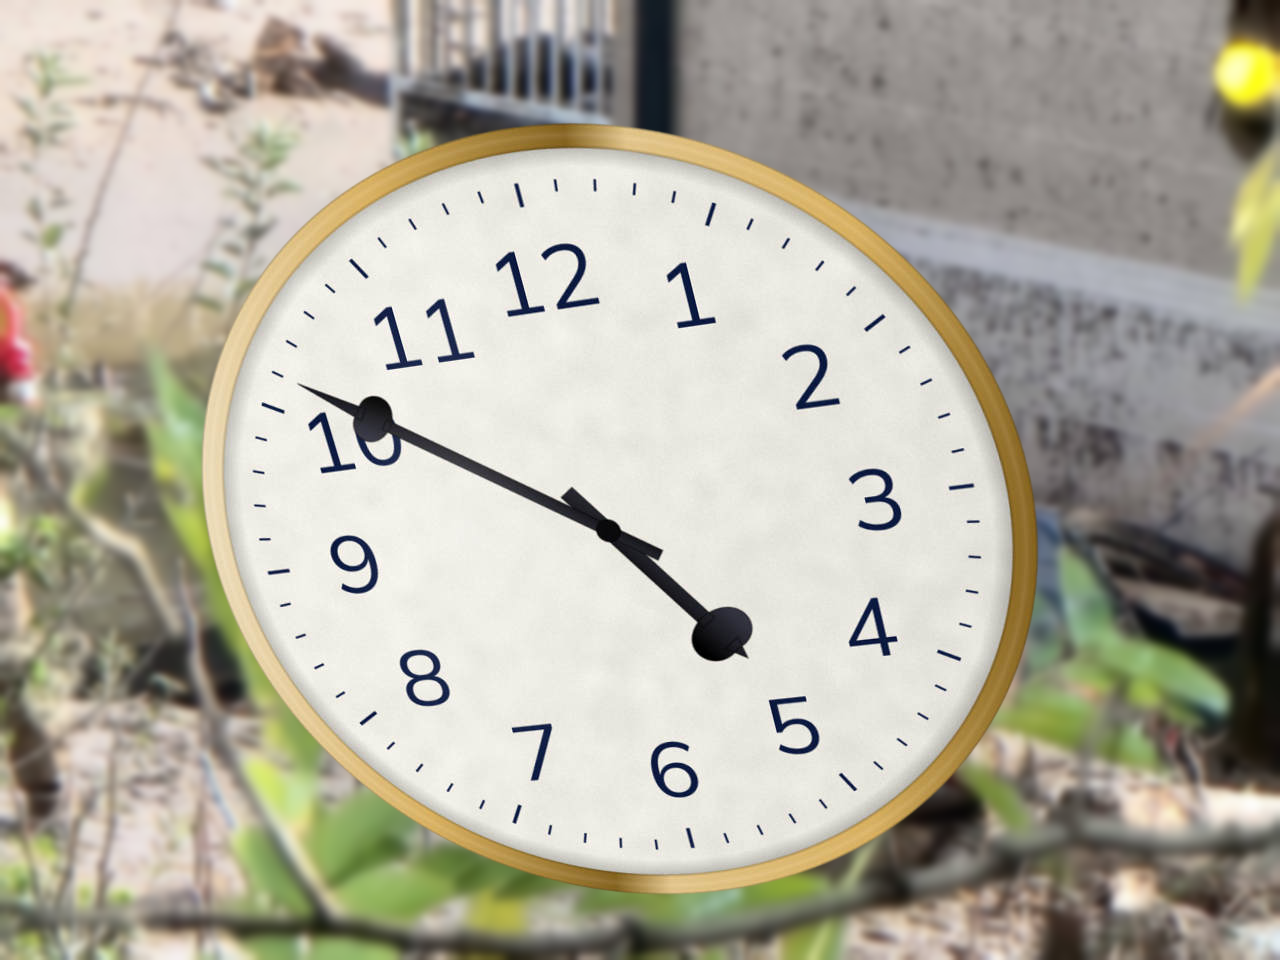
h=4 m=51
